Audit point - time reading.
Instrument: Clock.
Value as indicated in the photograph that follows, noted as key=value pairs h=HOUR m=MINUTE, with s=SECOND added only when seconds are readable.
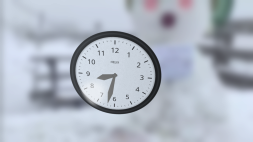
h=8 m=32
